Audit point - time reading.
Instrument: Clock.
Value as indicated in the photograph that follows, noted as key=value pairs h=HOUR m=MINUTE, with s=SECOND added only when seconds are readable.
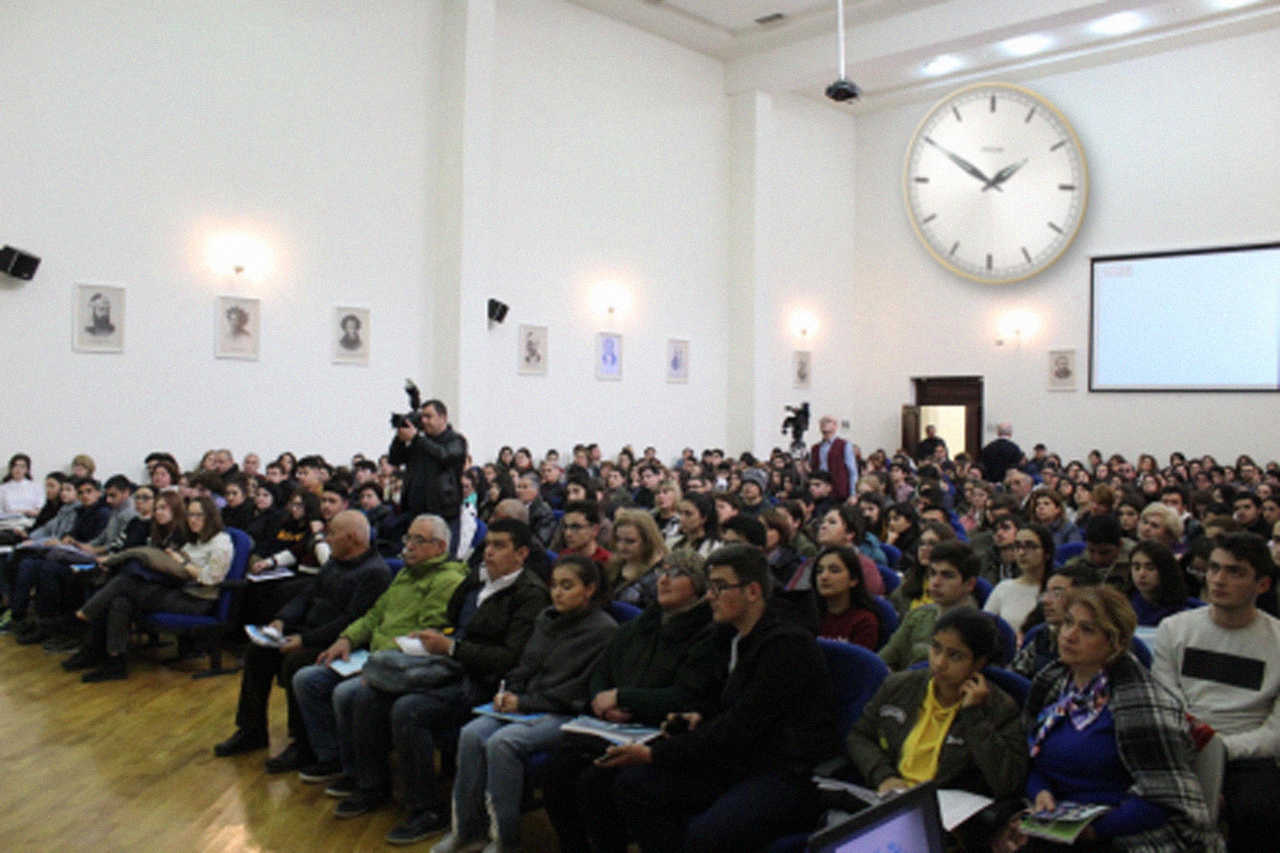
h=1 m=50
